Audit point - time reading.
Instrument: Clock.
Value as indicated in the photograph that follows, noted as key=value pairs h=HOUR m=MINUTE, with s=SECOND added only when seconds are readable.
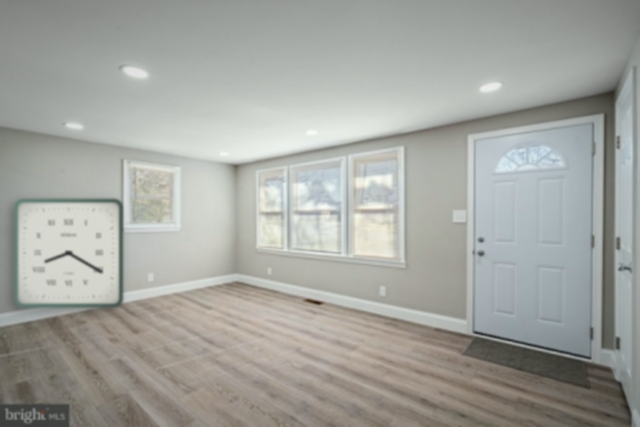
h=8 m=20
